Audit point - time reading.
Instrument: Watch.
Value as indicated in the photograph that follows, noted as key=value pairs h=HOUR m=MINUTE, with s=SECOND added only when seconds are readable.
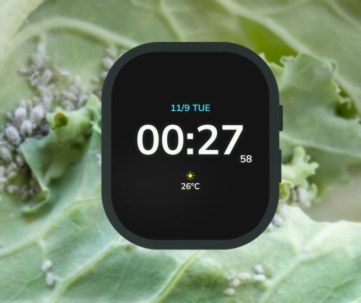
h=0 m=27 s=58
